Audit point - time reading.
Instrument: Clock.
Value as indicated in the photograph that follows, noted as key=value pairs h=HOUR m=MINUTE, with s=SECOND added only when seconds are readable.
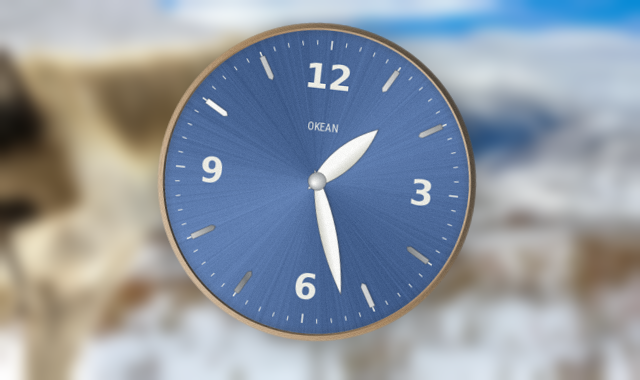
h=1 m=27
